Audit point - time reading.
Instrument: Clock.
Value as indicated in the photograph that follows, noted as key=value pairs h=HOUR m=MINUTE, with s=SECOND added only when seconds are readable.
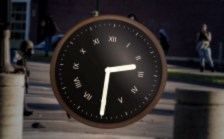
h=2 m=30
